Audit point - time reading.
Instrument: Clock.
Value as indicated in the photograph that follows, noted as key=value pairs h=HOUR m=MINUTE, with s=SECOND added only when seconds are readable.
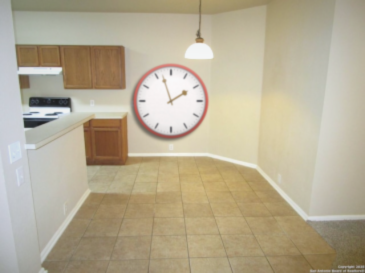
h=1 m=57
